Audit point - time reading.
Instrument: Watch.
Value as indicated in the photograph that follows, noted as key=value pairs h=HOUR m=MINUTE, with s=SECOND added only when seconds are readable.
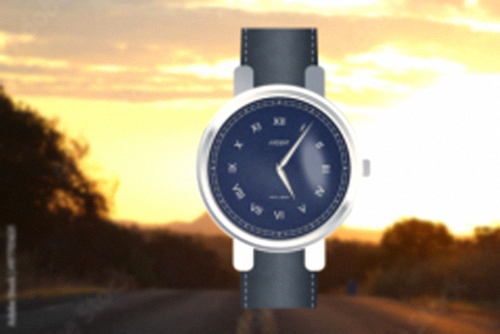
h=5 m=6
